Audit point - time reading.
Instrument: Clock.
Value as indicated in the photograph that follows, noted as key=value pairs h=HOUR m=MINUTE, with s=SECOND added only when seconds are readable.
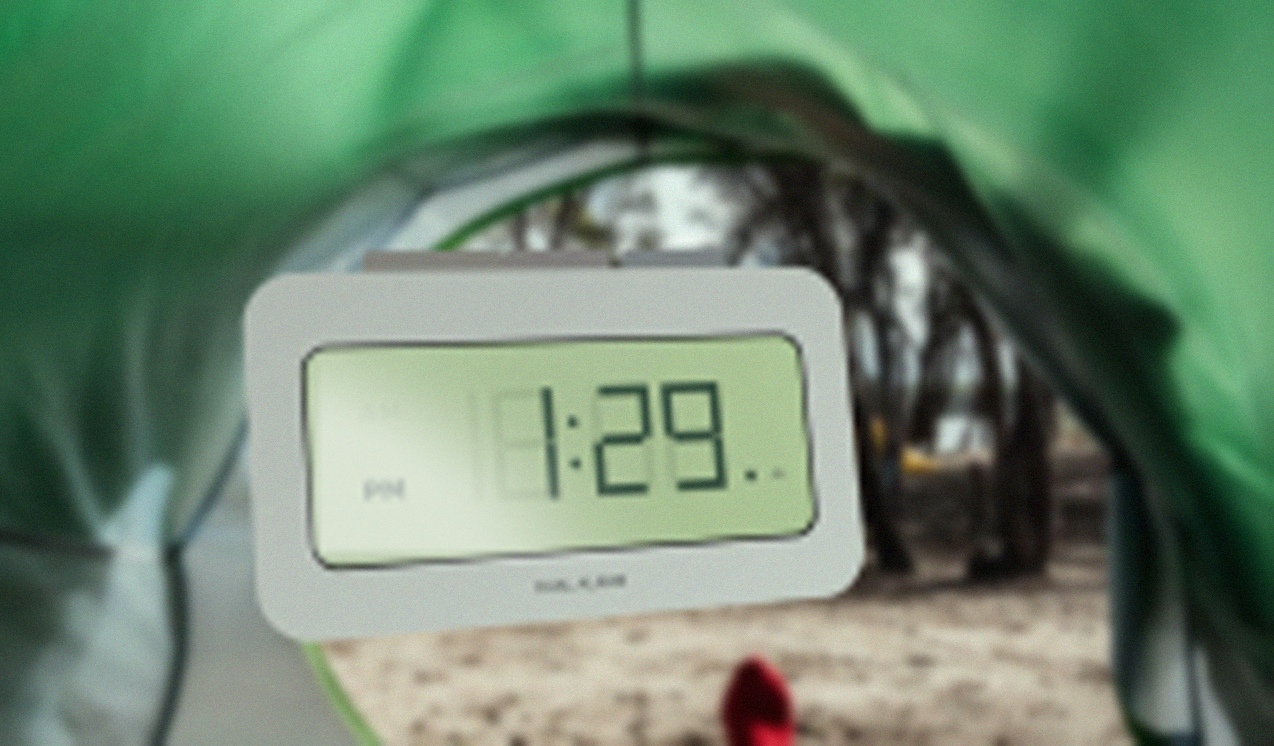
h=1 m=29
